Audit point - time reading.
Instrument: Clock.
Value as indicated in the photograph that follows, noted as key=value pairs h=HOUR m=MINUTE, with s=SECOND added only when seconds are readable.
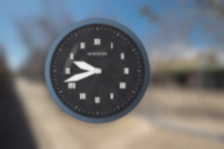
h=9 m=42
